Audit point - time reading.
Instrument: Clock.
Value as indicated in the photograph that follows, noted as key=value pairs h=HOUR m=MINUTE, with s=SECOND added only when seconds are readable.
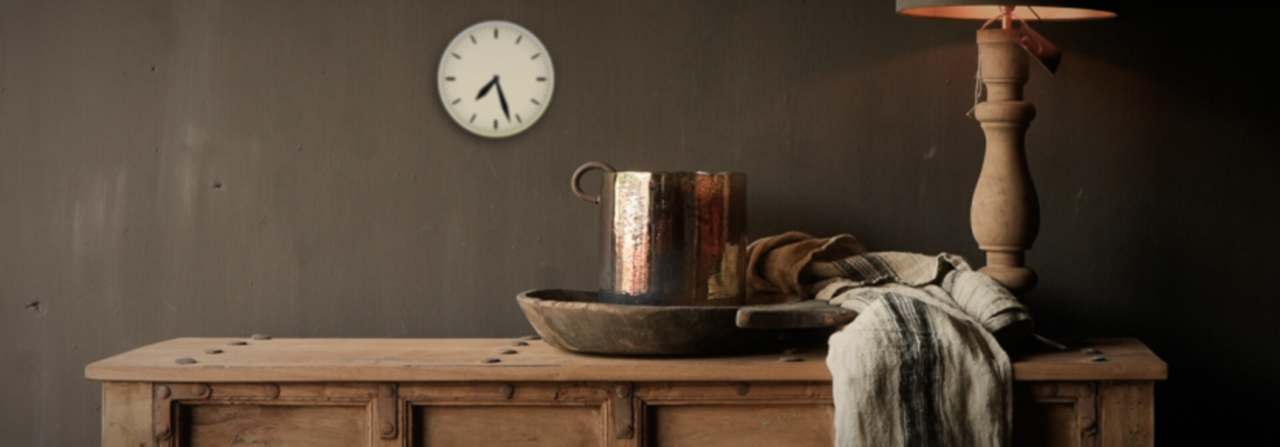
h=7 m=27
